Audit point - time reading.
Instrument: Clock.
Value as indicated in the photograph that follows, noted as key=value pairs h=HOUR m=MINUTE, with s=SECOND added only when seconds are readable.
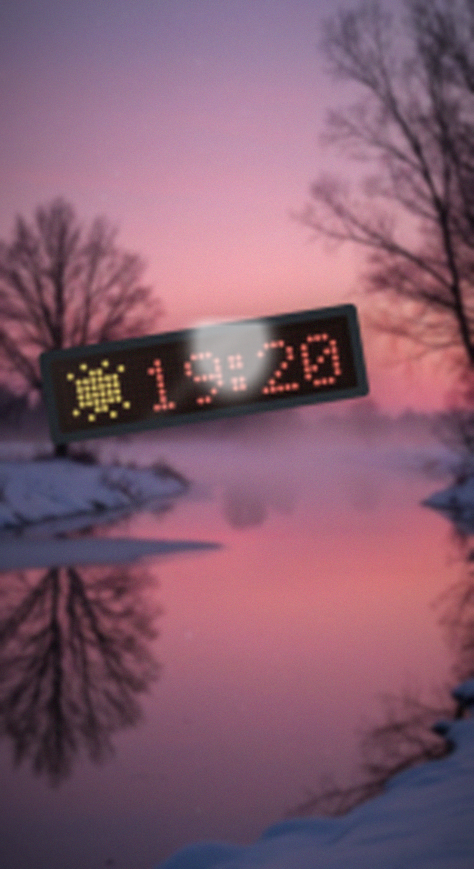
h=19 m=20
